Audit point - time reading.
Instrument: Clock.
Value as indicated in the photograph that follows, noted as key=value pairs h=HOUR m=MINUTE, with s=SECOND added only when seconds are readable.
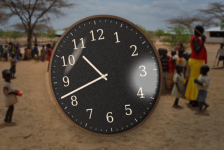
h=10 m=42
